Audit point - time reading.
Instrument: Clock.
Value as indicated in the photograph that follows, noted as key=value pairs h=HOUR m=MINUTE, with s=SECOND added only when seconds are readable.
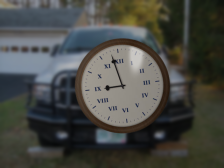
h=8 m=58
